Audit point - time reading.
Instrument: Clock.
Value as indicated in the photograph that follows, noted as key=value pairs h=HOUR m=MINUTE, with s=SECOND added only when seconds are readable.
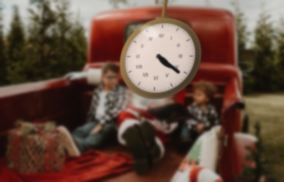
h=4 m=21
